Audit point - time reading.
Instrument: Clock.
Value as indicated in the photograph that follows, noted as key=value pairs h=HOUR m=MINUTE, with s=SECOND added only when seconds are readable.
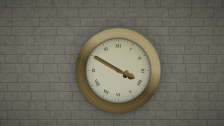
h=3 m=50
